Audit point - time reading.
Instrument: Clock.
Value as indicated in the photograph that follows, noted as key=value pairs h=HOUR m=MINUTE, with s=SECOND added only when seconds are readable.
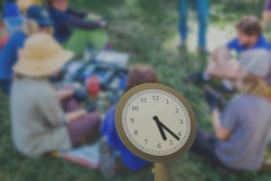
h=5 m=22
